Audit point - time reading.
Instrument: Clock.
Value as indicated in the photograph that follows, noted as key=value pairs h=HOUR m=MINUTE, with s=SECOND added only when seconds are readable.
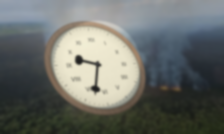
h=9 m=33
